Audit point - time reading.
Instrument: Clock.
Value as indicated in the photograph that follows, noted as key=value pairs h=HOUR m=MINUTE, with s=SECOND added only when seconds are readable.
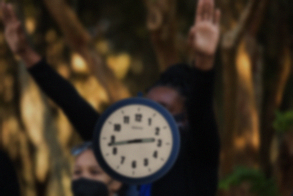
h=2 m=43
